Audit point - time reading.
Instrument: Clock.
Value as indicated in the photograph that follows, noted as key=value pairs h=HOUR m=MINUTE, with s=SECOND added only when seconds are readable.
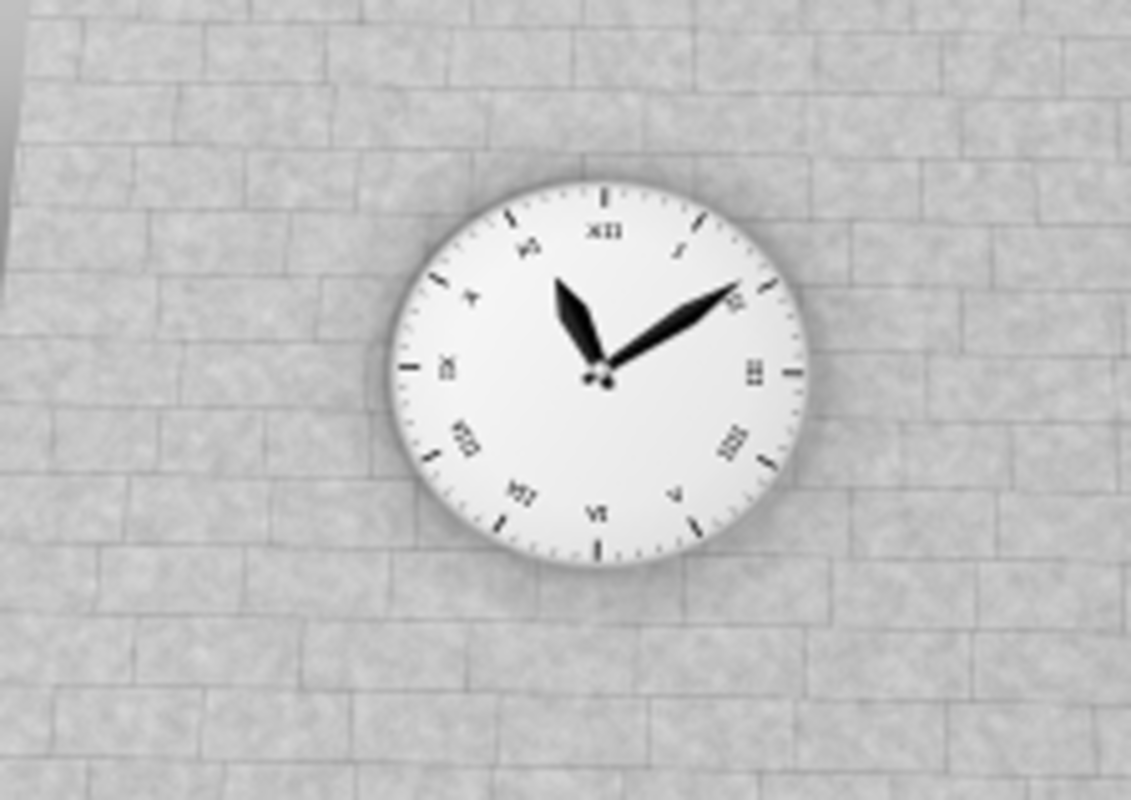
h=11 m=9
